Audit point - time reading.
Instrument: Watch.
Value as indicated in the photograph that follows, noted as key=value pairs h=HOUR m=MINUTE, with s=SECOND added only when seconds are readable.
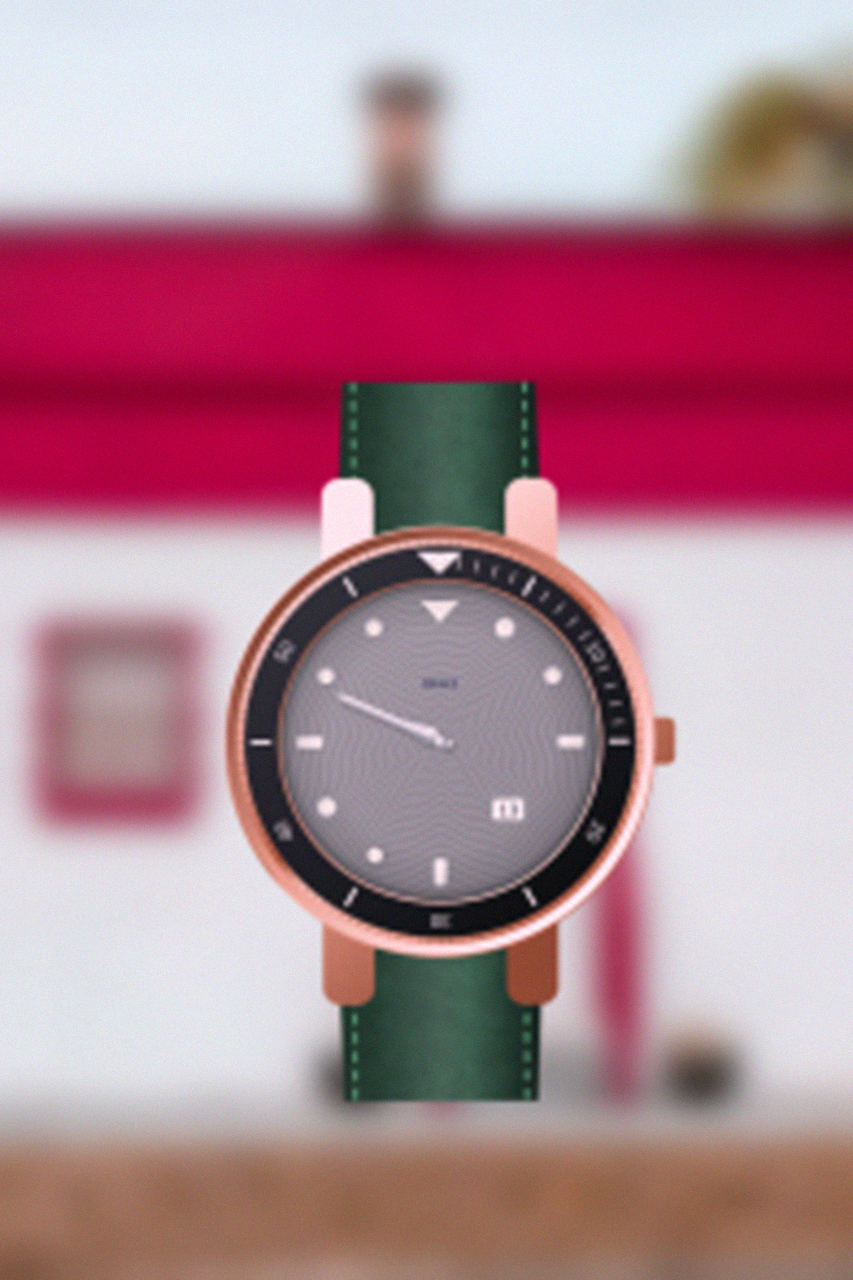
h=9 m=49
